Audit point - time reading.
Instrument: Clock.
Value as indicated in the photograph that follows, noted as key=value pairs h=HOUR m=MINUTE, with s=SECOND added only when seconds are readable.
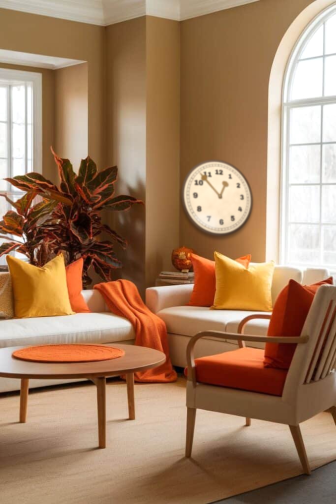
h=12 m=53
